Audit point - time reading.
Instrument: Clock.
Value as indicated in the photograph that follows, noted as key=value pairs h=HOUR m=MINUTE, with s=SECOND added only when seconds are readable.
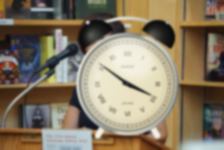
h=3 m=51
